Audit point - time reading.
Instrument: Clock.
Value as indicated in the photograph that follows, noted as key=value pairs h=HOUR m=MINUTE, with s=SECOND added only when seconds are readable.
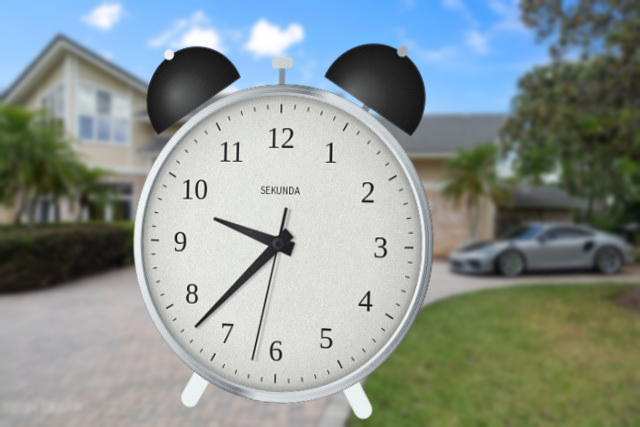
h=9 m=37 s=32
